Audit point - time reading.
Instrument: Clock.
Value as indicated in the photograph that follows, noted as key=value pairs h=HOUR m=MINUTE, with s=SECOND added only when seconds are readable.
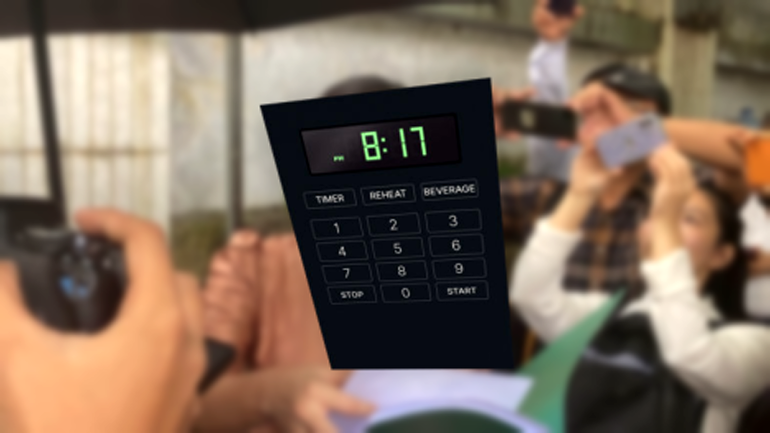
h=8 m=17
